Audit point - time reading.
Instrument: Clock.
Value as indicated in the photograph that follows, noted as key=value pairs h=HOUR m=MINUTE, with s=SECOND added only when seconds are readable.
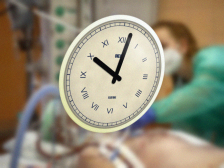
h=10 m=2
